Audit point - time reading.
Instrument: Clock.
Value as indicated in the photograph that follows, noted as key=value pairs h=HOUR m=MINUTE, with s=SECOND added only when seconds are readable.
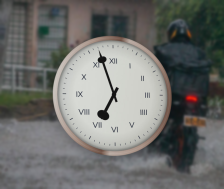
h=6 m=57
